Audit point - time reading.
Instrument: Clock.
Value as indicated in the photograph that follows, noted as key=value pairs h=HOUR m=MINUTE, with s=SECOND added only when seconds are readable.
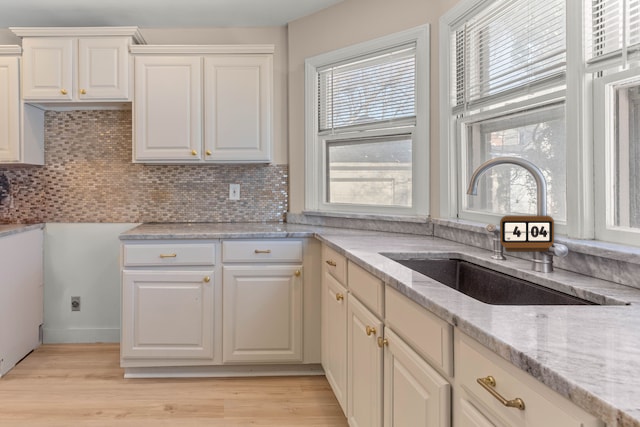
h=4 m=4
